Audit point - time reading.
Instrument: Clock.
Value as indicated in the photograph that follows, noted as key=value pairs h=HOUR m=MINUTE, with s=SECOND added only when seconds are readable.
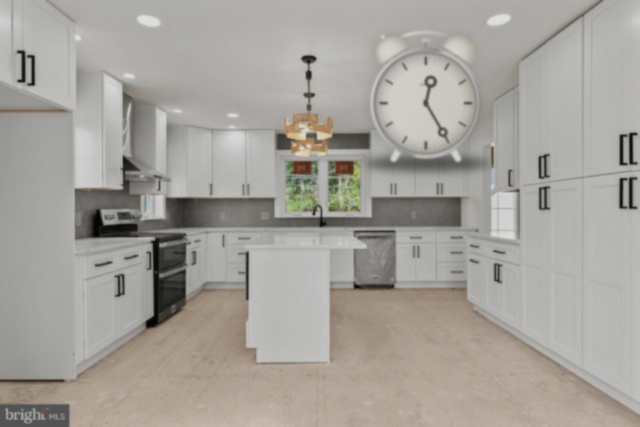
h=12 m=25
